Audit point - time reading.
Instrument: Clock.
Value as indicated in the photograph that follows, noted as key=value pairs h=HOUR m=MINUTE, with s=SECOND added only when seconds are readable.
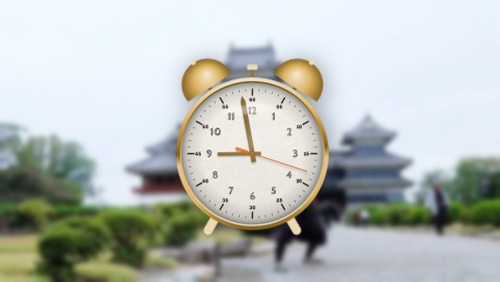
h=8 m=58 s=18
